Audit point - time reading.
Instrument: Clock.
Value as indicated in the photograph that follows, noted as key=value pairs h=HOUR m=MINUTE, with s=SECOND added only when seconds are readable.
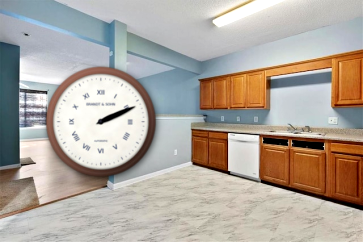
h=2 m=11
